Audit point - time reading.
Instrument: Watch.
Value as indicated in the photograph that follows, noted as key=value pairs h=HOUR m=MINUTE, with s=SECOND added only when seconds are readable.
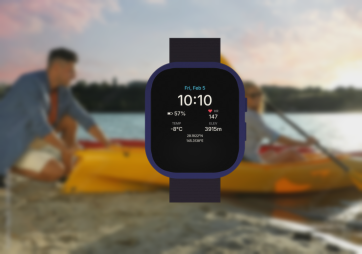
h=10 m=10
